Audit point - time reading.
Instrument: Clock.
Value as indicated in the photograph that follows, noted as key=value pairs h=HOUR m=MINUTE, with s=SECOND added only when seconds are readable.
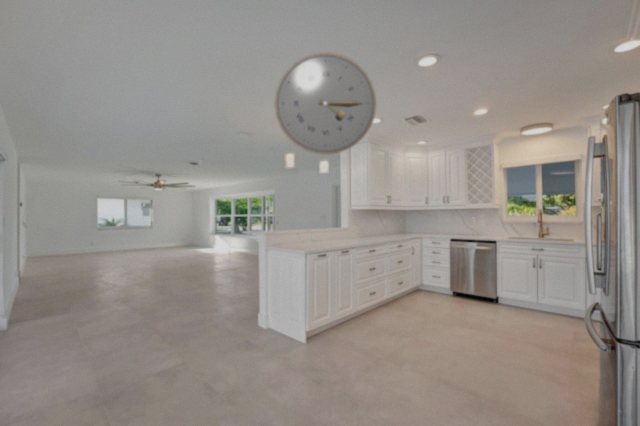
h=4 m=15
